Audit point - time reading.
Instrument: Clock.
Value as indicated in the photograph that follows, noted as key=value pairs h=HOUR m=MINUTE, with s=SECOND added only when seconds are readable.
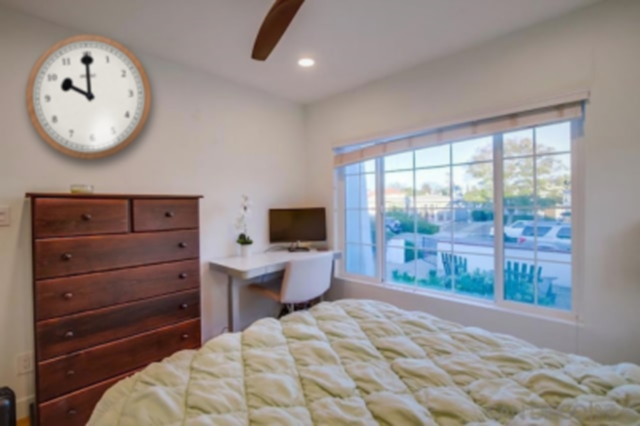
h=10 m=0
